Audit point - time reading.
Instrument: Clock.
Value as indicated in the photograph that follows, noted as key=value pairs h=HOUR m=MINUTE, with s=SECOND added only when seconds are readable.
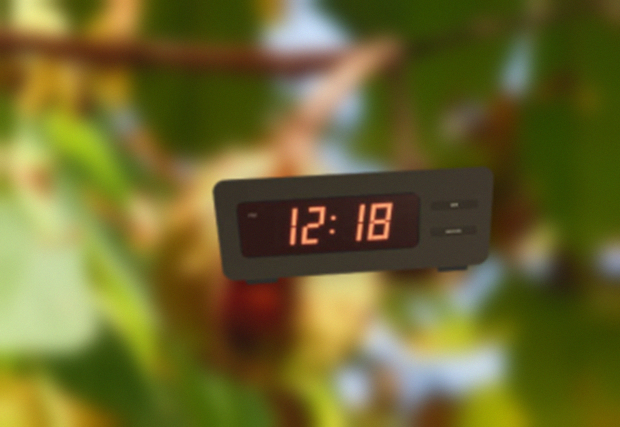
h=12 m=18
